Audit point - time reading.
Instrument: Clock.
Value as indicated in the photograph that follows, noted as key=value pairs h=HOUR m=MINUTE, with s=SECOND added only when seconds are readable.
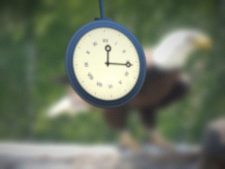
h=12 m=16
